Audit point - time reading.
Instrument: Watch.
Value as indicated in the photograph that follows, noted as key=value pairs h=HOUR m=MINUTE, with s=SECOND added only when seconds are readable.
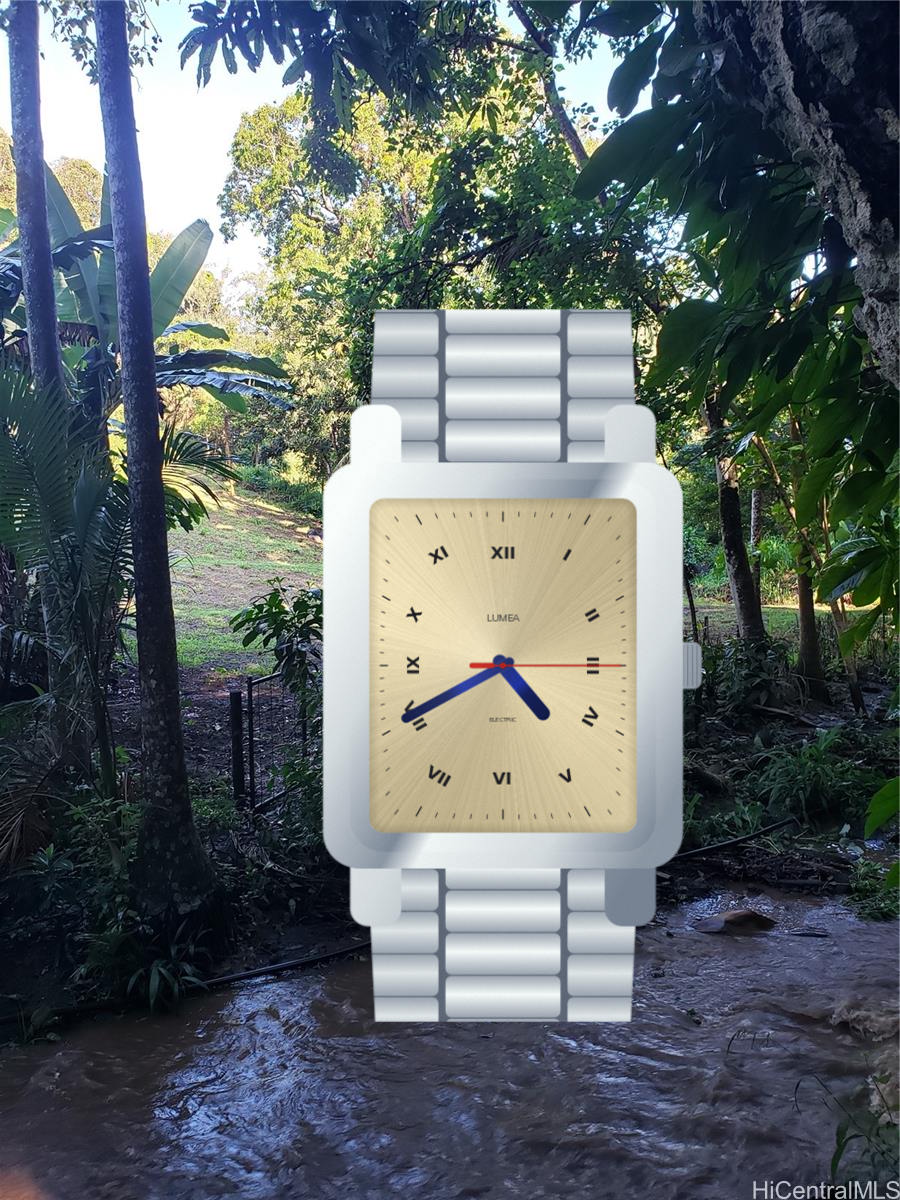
h=4 m=40 s=15
